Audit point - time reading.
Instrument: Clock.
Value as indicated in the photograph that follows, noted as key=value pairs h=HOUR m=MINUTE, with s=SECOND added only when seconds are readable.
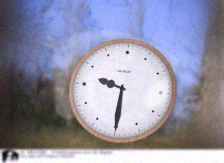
h=9 m=30
